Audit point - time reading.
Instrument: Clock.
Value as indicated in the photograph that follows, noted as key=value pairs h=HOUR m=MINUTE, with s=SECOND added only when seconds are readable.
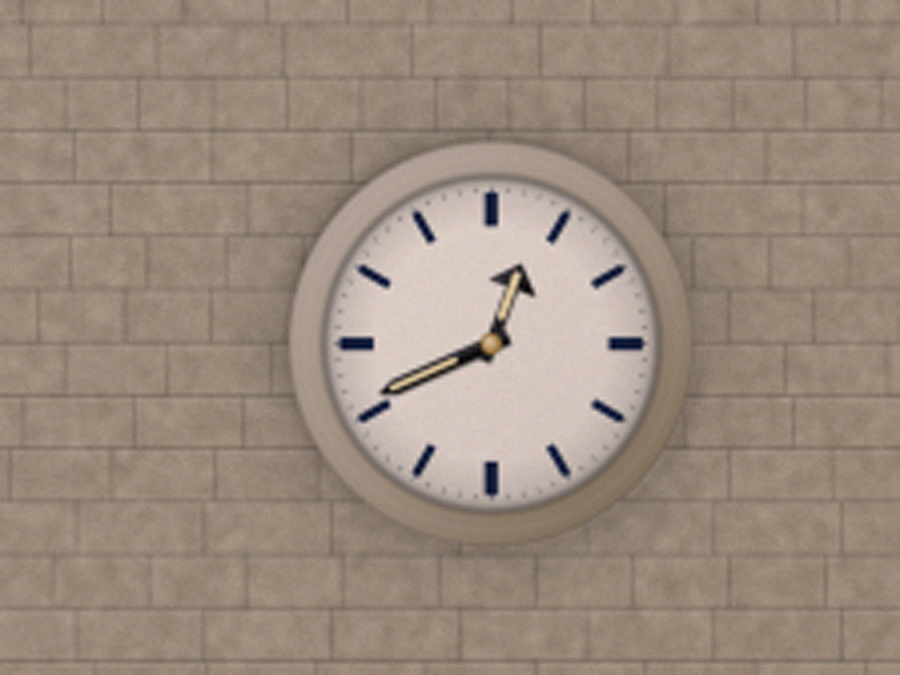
h=12 m=41
